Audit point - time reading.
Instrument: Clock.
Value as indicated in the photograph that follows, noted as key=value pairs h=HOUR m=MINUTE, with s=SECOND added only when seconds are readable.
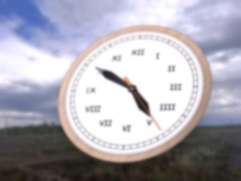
h=4 m=50 s=24
